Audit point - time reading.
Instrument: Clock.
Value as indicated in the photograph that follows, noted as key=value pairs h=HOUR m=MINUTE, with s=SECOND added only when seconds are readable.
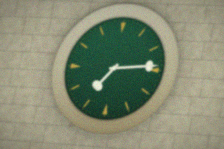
h=7 m=14
